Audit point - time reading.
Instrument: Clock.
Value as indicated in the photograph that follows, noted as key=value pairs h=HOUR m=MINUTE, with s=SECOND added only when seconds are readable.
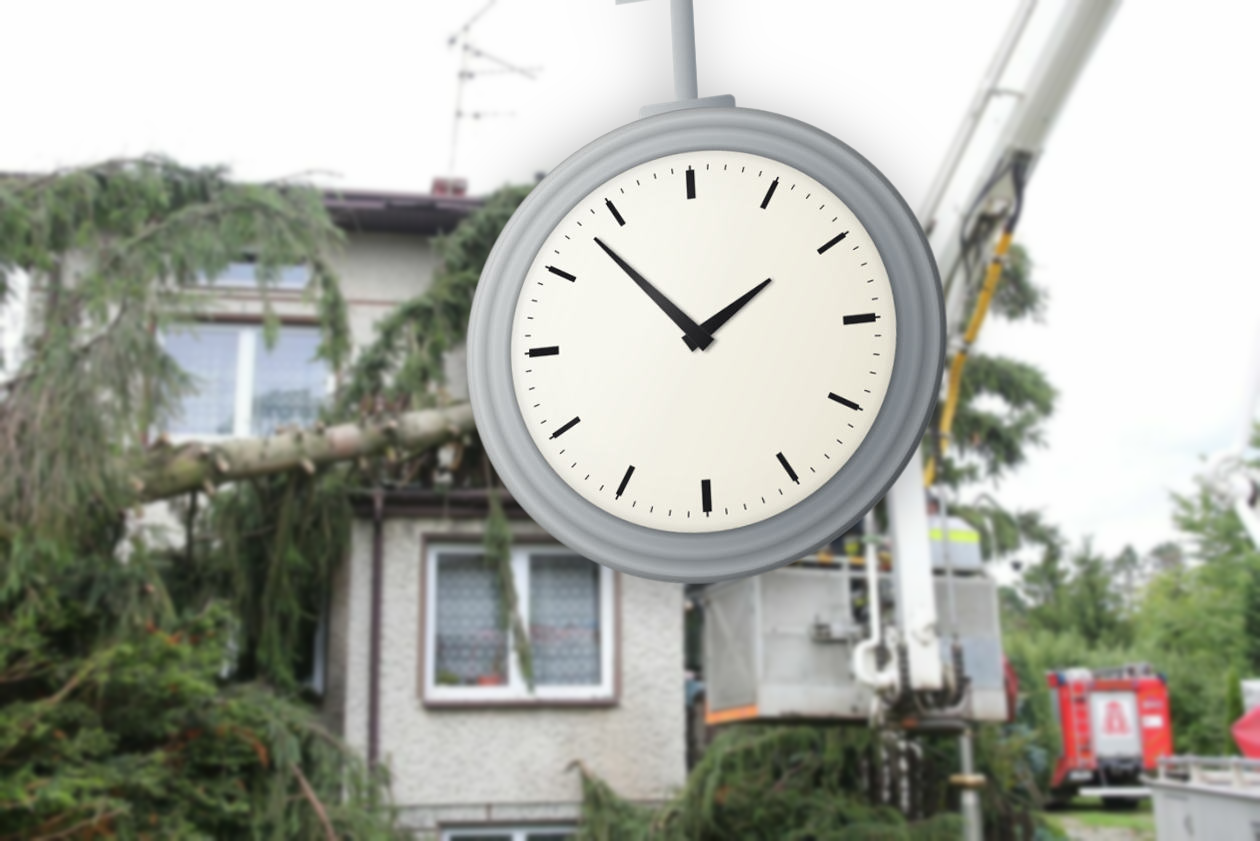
h=1 m=53
